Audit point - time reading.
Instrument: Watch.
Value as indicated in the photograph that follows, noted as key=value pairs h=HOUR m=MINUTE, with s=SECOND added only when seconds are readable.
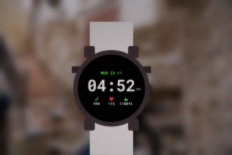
h=4 m=52
